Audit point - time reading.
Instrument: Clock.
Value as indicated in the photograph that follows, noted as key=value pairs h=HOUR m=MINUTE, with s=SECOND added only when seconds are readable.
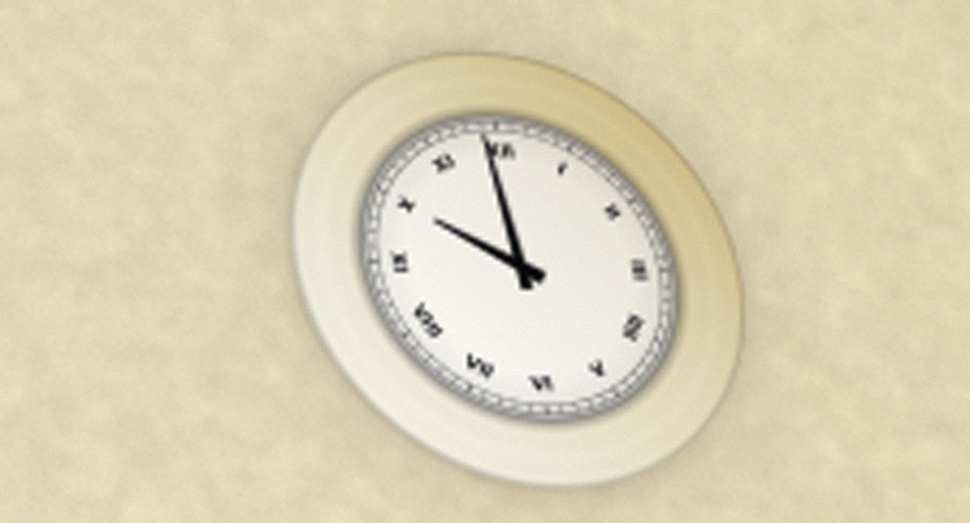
h=9 m=59
